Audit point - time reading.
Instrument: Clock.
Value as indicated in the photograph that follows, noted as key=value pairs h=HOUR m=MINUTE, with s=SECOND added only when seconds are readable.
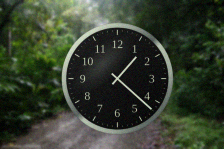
h=1 m=22
